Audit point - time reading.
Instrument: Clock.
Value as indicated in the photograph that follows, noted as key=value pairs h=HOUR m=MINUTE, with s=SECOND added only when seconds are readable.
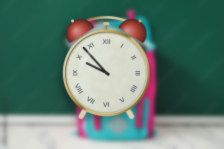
h=9 m=53
